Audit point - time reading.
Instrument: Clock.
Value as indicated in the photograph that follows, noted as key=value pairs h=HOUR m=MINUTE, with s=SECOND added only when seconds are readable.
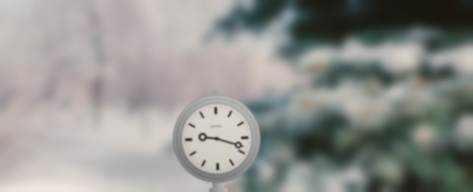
h=9 m=18
